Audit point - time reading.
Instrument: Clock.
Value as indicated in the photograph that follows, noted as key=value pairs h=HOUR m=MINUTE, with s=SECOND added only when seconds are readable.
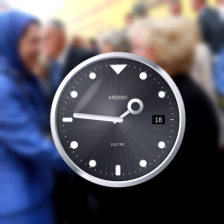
h=1 m=46
